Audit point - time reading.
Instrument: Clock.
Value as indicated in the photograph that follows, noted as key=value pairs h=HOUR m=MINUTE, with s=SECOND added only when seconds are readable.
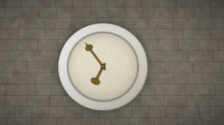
h=6 m=54
